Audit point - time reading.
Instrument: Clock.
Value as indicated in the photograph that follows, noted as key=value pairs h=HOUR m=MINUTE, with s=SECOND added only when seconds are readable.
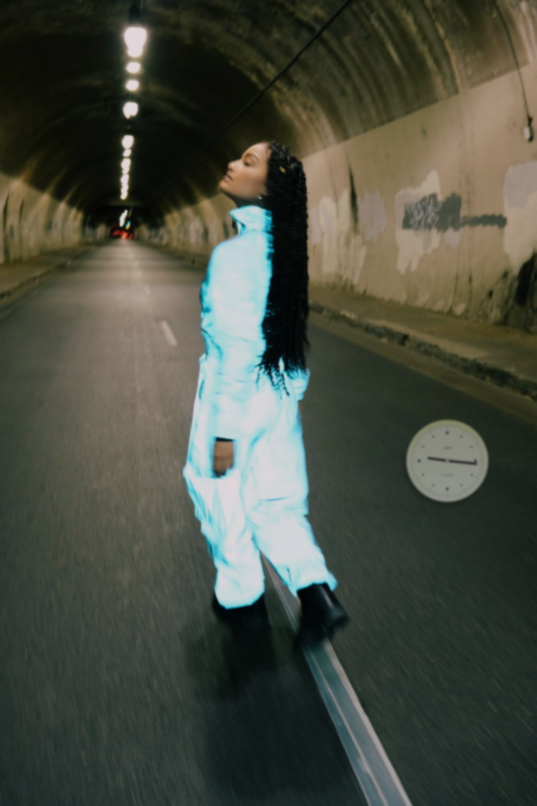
h=9 m=16
